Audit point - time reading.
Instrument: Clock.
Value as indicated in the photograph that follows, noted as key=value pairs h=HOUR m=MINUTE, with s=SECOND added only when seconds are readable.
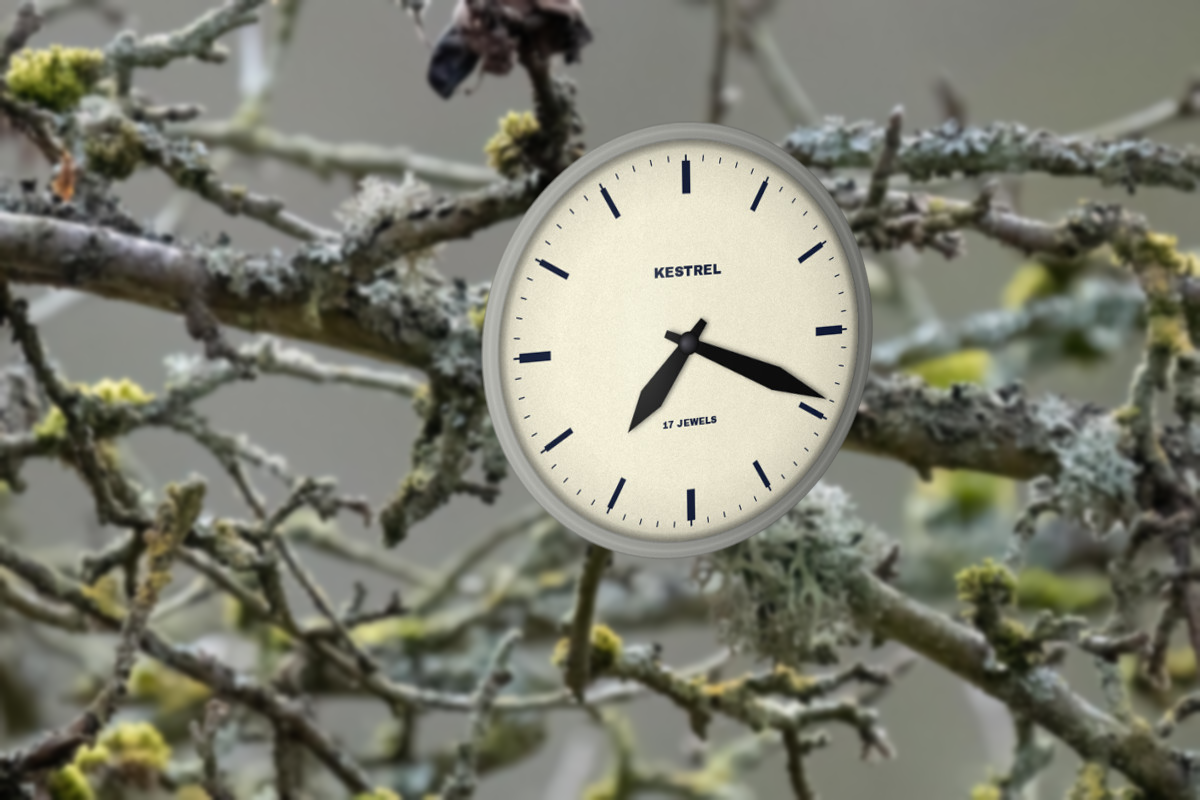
h=7 m=19
